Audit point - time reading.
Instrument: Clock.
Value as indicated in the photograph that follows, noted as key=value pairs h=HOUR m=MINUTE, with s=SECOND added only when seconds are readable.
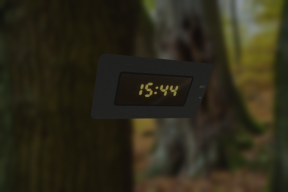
h=15 m=44
